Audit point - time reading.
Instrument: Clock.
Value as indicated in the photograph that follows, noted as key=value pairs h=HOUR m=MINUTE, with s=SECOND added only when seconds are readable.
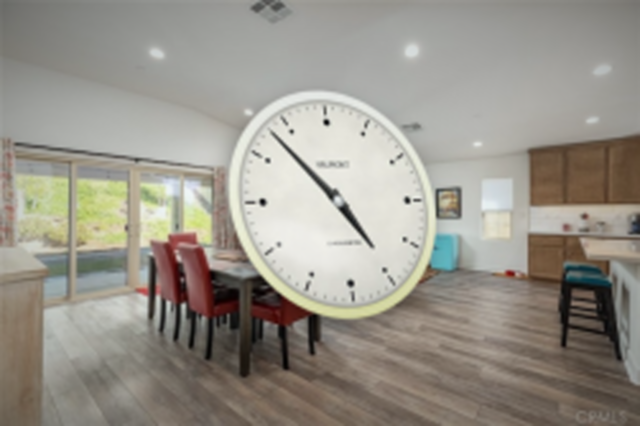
h=4 m=53
